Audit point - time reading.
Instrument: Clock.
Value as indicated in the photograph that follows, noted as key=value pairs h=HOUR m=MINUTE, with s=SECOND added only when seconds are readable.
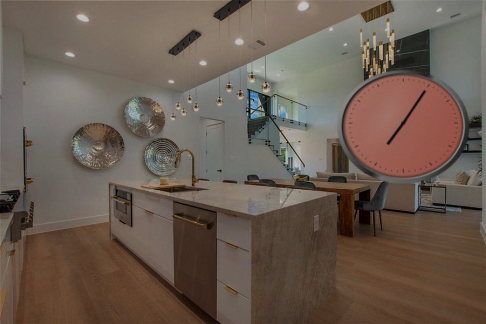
h=7 m=5
